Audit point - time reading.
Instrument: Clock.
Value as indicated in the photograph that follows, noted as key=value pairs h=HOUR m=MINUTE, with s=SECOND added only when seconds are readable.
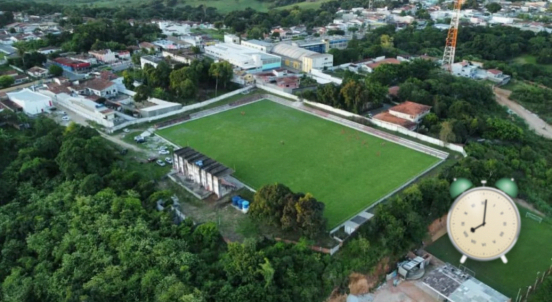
h=8 m=1
